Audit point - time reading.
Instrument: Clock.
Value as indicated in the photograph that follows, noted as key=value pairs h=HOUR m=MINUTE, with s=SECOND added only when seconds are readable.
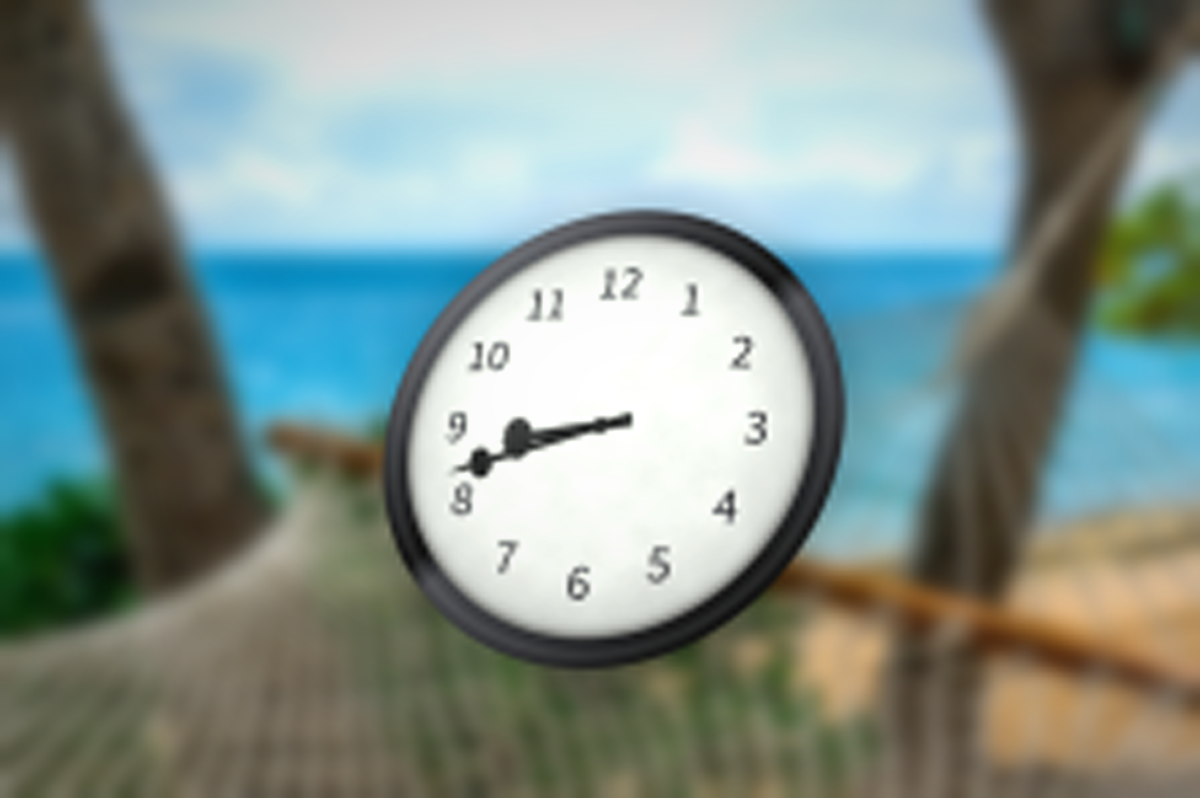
h=8 m=42
